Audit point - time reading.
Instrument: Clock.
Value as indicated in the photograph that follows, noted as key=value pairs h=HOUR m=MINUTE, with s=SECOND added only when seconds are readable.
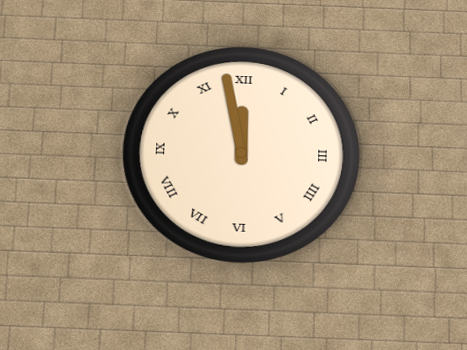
h=11 m=58
